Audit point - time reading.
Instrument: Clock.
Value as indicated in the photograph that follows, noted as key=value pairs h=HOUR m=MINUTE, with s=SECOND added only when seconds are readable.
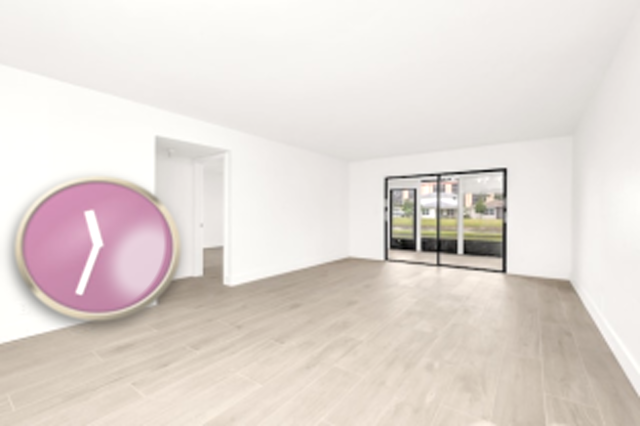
h=11 m=33
